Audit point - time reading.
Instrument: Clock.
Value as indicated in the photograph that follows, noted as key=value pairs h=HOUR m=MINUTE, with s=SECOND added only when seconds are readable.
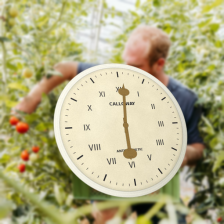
h=6 m=1
